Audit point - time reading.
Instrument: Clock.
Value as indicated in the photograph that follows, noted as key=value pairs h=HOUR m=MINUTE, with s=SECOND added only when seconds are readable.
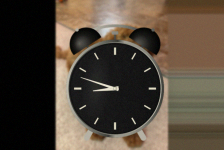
h=8 m=48
